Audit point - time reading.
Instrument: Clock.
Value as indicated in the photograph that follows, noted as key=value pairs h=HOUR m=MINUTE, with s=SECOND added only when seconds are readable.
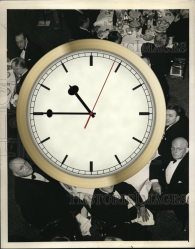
h=10 m=45 s=4
